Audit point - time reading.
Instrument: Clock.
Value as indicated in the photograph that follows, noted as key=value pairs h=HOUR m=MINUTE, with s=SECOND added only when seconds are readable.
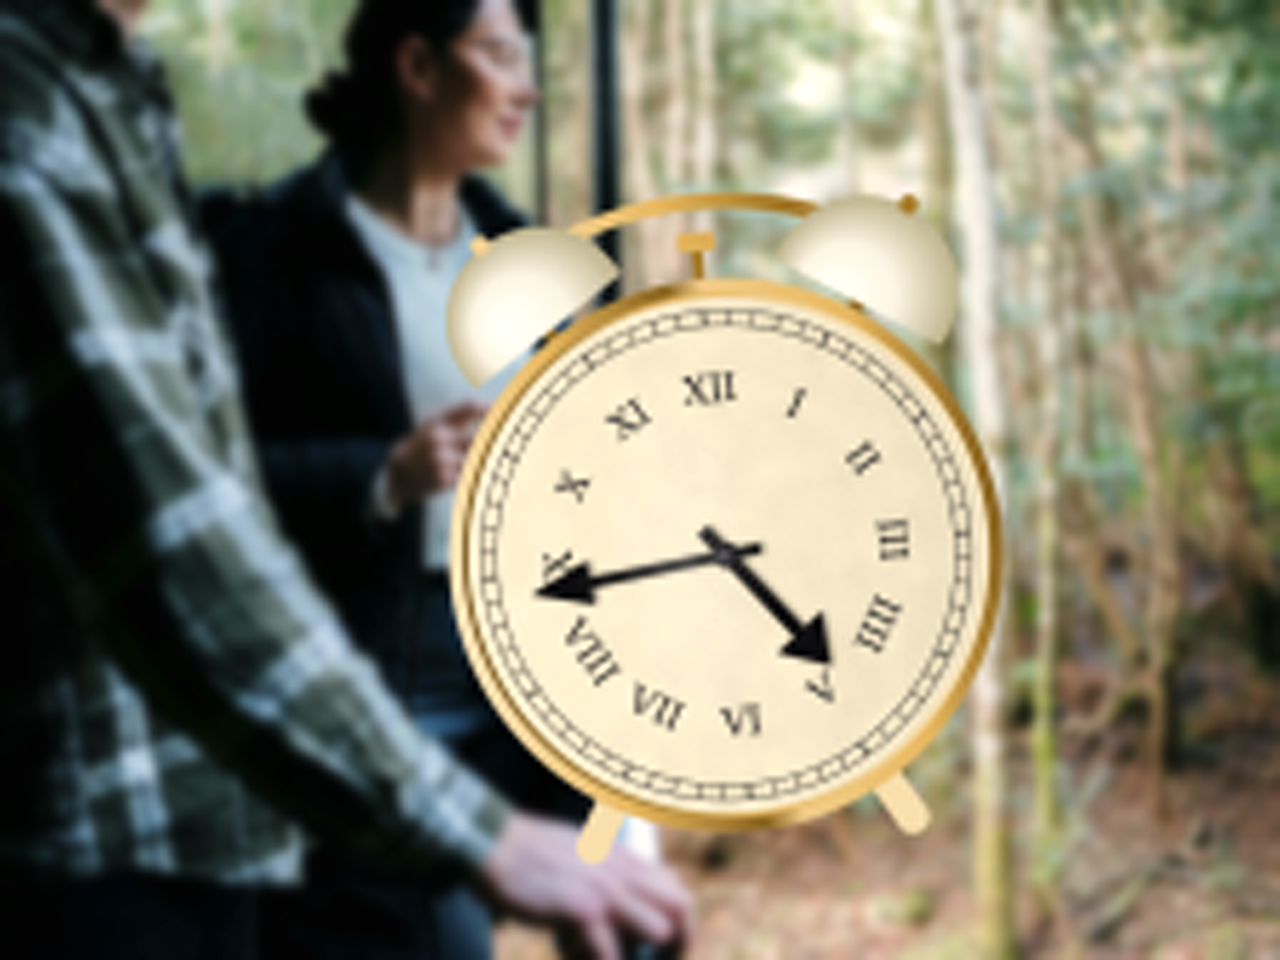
h=4 m=44
